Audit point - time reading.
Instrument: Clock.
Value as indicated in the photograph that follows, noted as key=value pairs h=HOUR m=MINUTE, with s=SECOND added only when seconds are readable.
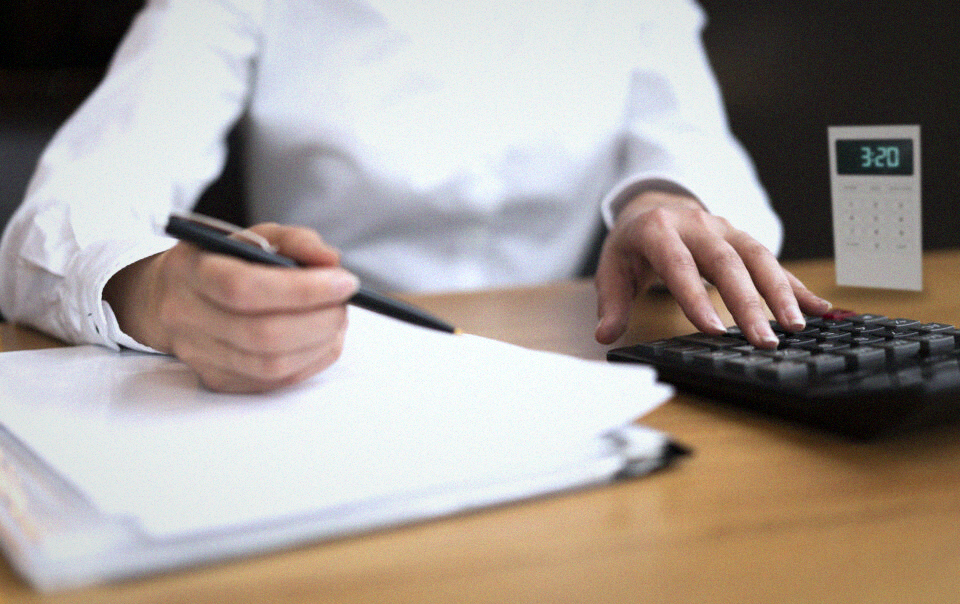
h=3 m=20
